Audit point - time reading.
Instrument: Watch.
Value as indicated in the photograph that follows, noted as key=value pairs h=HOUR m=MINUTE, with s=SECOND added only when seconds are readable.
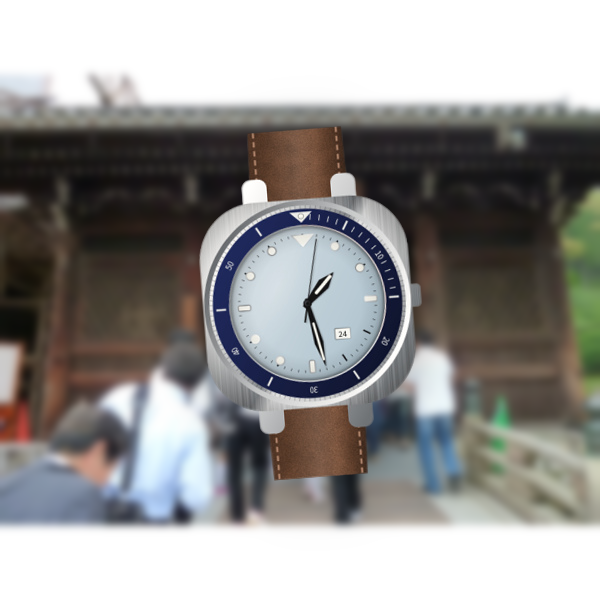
h=1 m=28 s=2
